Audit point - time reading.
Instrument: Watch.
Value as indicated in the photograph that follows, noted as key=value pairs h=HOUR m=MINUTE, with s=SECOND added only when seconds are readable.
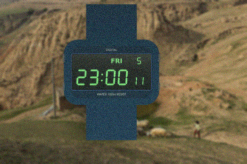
h=23 m=0 s=11
